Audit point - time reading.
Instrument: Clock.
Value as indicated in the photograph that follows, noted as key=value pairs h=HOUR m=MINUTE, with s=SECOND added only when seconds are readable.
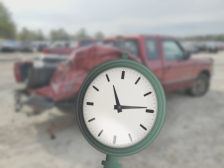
h=11 m=14
